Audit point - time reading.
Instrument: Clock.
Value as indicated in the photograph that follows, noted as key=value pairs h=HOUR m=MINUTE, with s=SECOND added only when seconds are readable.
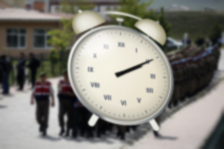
h=2 m=10
